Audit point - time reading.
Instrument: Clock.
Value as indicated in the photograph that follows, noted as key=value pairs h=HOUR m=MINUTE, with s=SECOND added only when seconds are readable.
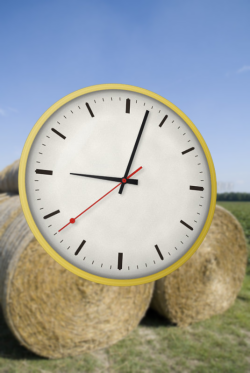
h=9 m=2 s=38
